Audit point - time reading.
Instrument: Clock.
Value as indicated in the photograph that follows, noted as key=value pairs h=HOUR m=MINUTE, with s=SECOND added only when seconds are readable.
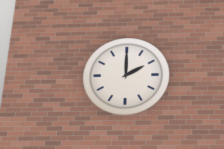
h=2 m=0
